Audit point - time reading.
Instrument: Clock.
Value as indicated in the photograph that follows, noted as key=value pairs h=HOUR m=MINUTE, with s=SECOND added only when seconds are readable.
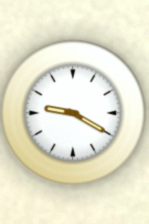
h=9 m=20
